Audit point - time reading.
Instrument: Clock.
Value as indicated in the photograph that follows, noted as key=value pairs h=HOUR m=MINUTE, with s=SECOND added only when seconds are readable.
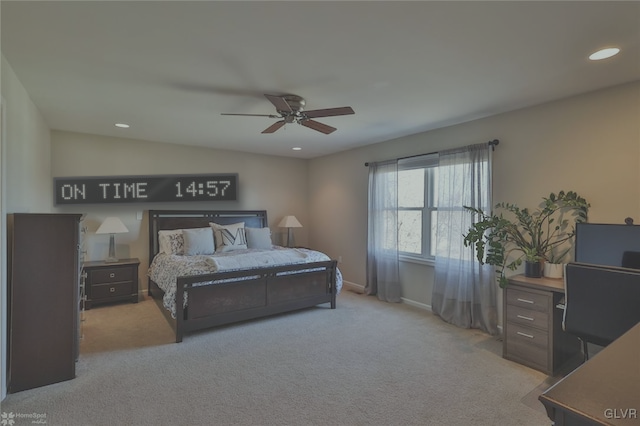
h=14 m=57
